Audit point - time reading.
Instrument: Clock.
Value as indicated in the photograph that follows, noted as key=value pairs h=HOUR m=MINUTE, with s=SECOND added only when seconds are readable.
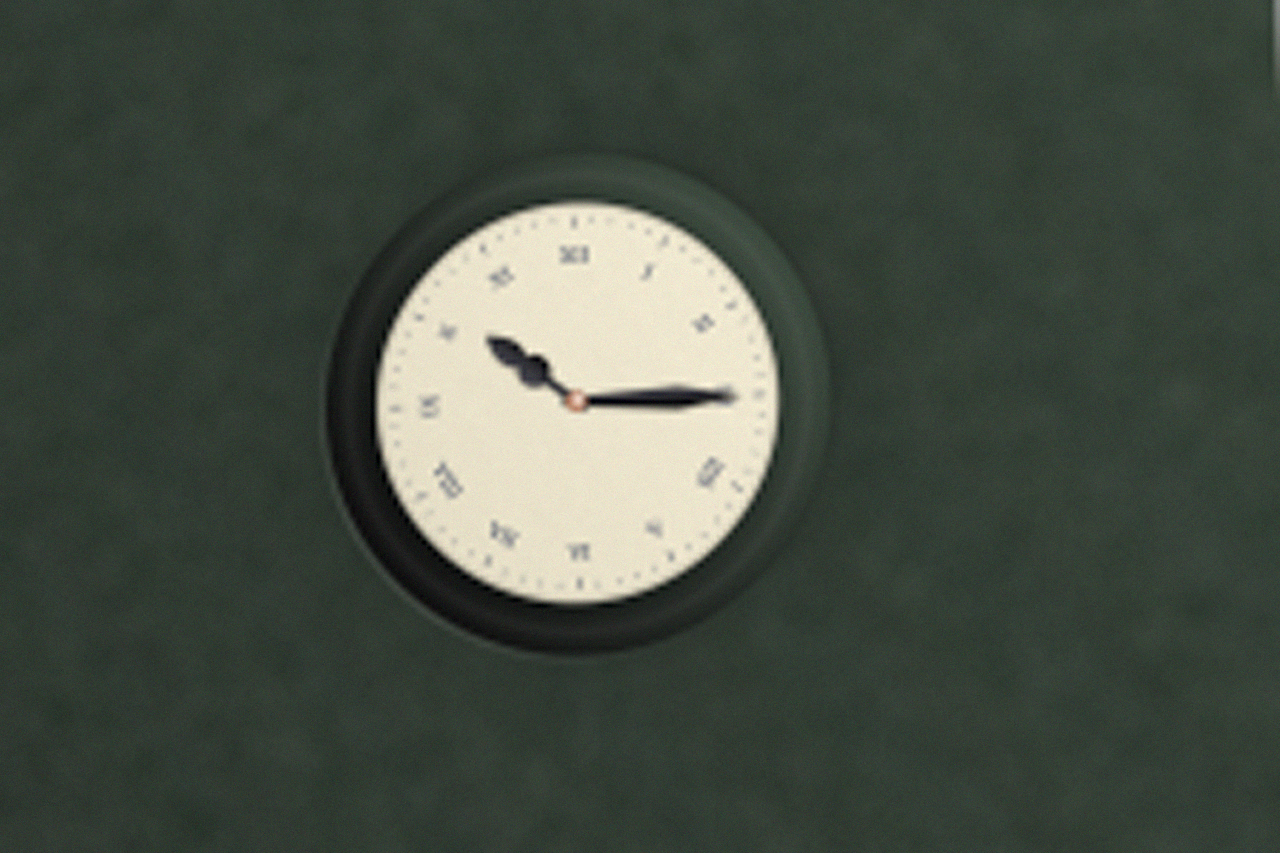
h=10 m=15
